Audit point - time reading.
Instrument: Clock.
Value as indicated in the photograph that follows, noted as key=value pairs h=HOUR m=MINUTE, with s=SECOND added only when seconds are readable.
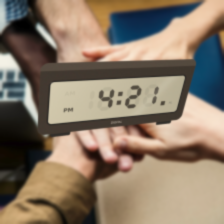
h=4 m=21
